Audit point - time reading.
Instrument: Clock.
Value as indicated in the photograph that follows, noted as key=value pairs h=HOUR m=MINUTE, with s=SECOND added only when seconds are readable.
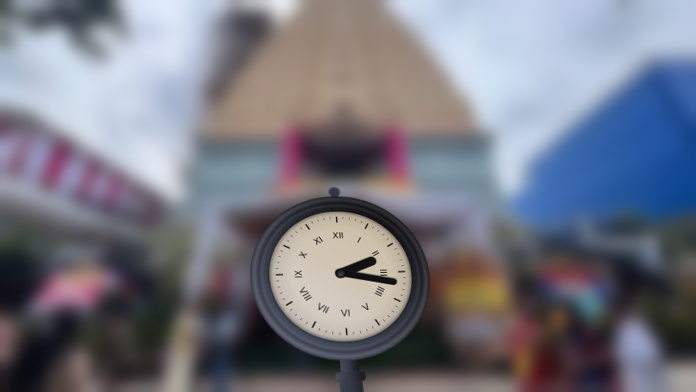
h=2 m=17
